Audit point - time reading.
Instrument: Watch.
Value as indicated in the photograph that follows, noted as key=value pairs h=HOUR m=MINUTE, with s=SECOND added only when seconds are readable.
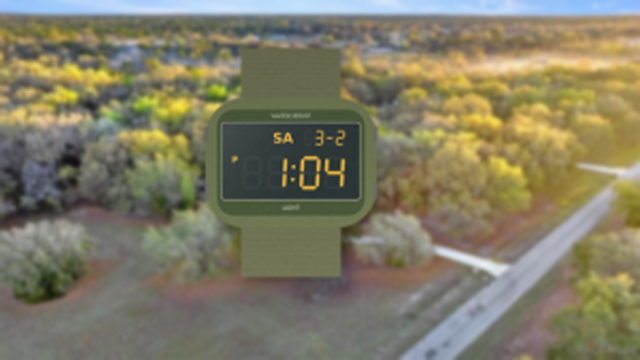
h=1 m=4
